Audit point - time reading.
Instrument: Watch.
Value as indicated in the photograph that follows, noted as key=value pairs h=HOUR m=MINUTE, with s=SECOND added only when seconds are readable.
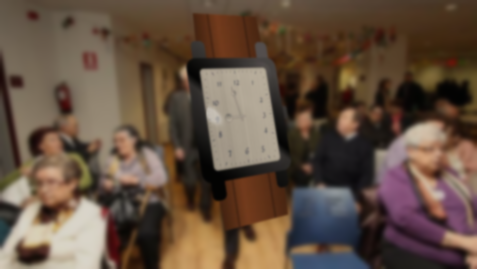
h=8 m=58
